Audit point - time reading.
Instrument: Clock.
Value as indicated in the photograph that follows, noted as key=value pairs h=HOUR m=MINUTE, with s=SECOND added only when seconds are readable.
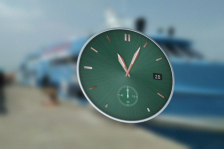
h=11 m=4
